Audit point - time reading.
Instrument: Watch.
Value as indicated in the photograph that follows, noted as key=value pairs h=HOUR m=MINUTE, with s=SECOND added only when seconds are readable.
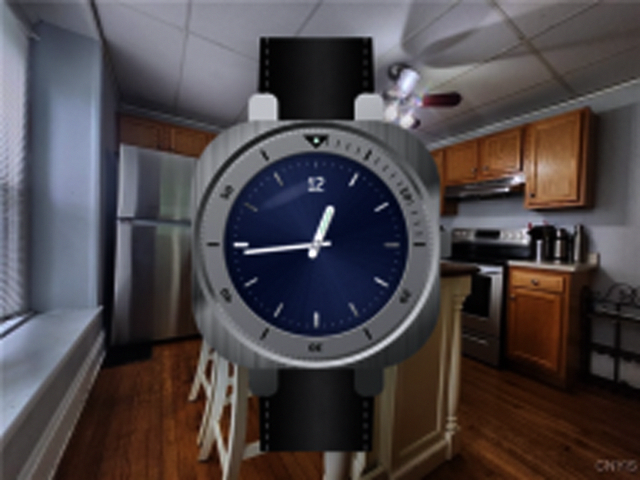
h=12 m=44
